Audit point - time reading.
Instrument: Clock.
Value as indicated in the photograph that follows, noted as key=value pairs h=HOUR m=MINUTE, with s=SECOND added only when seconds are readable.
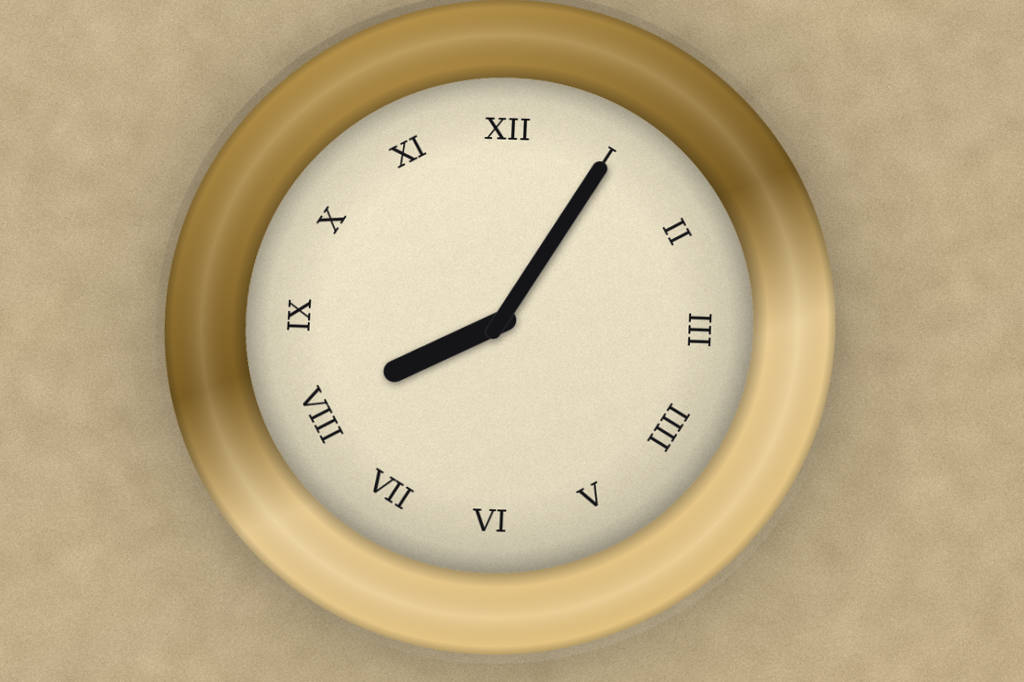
h=8 m=5
